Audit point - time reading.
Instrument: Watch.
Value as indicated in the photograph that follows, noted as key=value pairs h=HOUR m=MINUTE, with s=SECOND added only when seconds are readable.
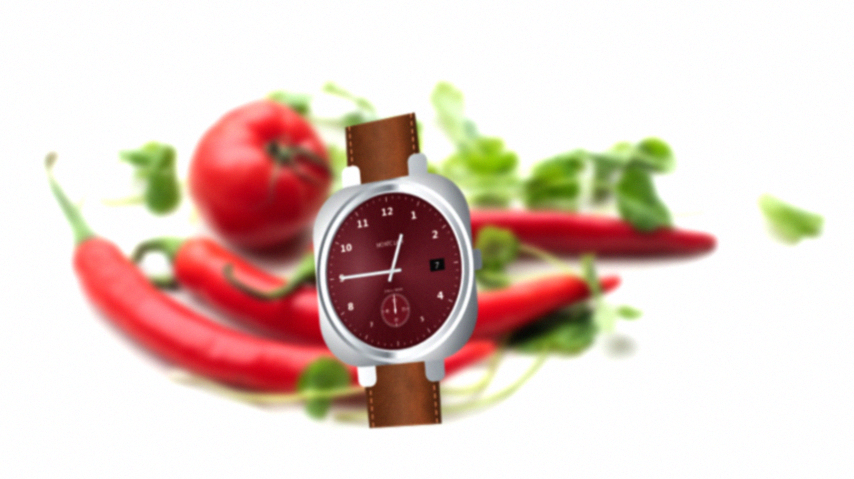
h=12 m=45
